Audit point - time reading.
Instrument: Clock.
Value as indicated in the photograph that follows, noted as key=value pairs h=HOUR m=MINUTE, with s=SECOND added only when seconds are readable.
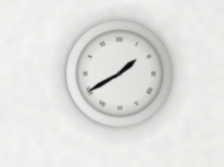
h=1 m=40
